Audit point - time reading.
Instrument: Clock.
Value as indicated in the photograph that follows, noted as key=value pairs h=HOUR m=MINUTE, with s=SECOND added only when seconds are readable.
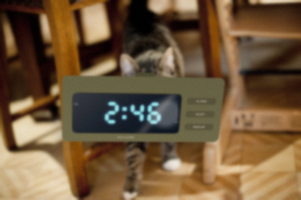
h=2 m=46
